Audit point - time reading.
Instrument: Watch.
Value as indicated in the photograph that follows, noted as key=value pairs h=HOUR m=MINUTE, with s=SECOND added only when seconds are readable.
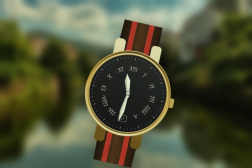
h=11 m=31
